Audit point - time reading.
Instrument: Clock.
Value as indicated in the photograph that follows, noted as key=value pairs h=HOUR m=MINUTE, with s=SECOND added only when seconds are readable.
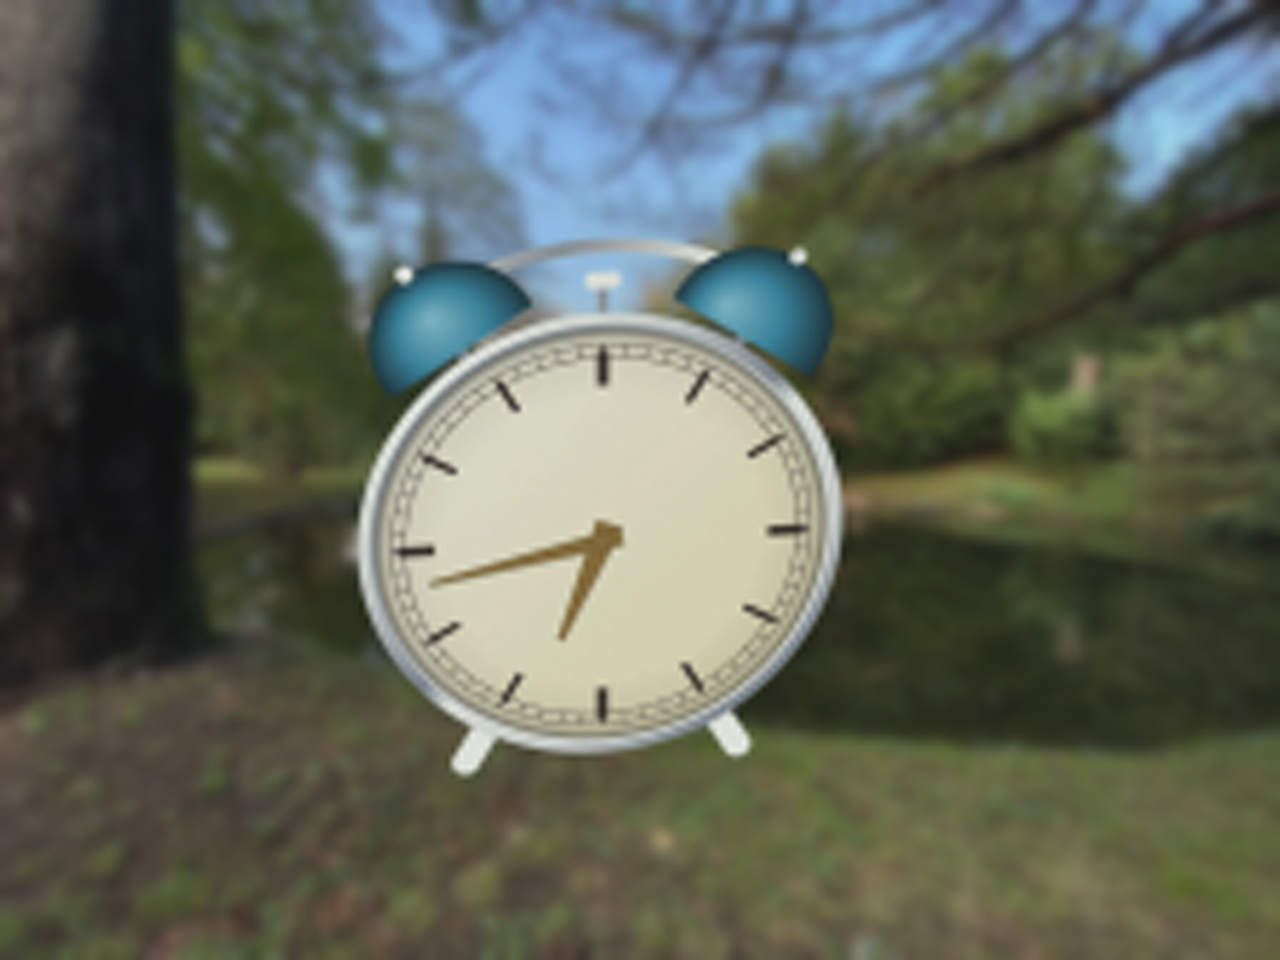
h=6 m=43
